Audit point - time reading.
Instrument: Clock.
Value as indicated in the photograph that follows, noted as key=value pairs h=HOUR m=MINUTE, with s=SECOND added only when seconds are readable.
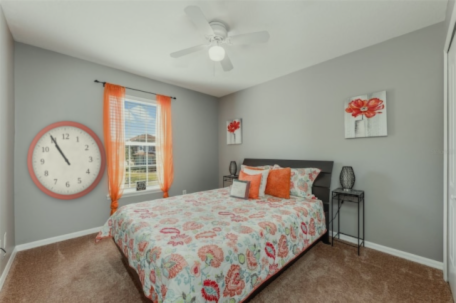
h=10 m=55
